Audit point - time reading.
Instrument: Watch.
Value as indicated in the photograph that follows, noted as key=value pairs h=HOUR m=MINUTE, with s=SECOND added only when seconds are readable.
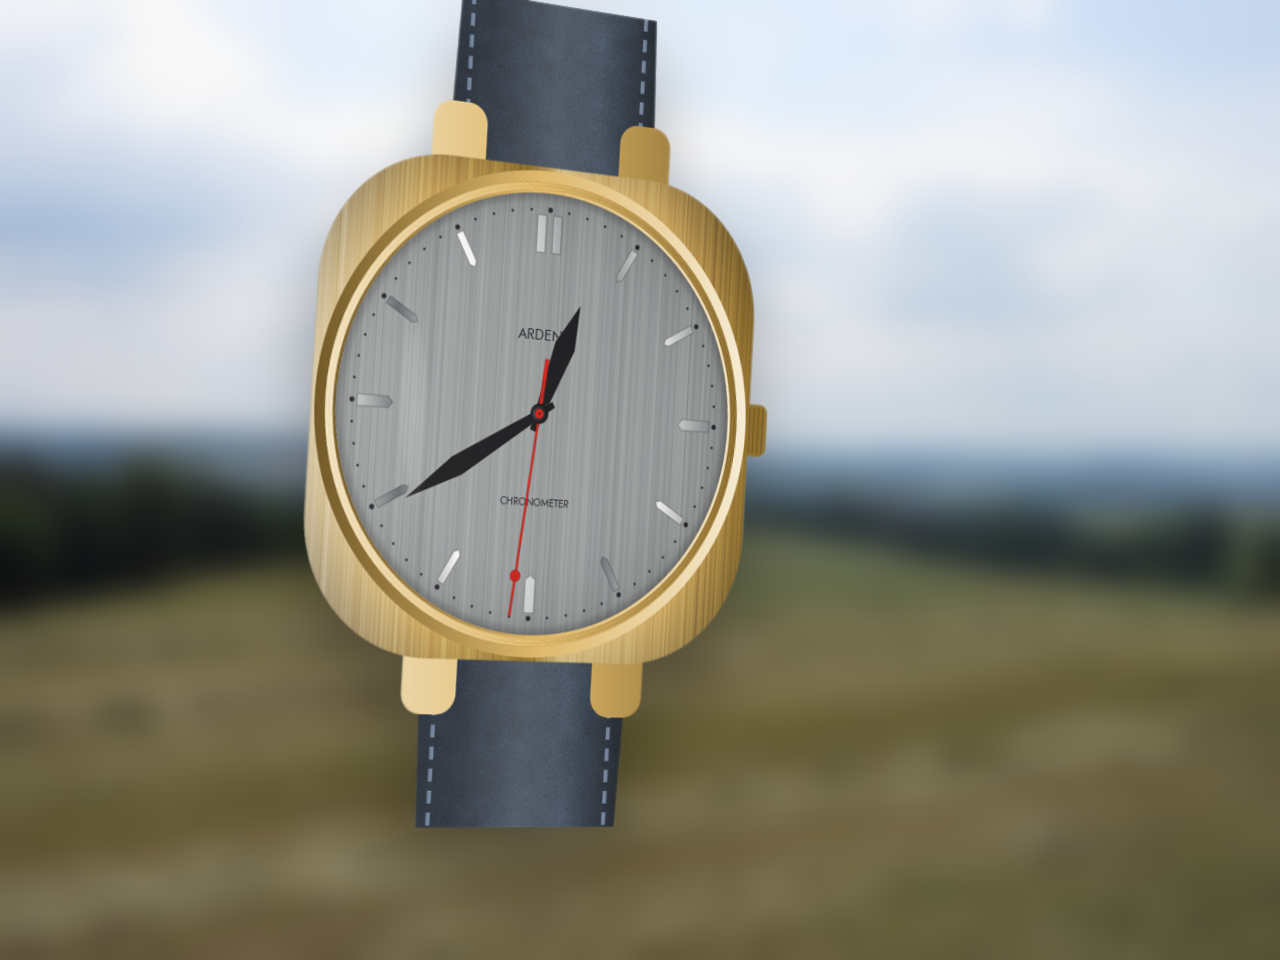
h=12 m=39 s=31
